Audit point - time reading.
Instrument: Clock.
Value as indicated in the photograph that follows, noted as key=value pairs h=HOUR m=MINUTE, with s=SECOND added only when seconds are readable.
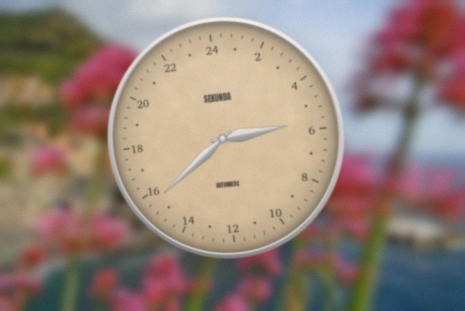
h=5 m=39
